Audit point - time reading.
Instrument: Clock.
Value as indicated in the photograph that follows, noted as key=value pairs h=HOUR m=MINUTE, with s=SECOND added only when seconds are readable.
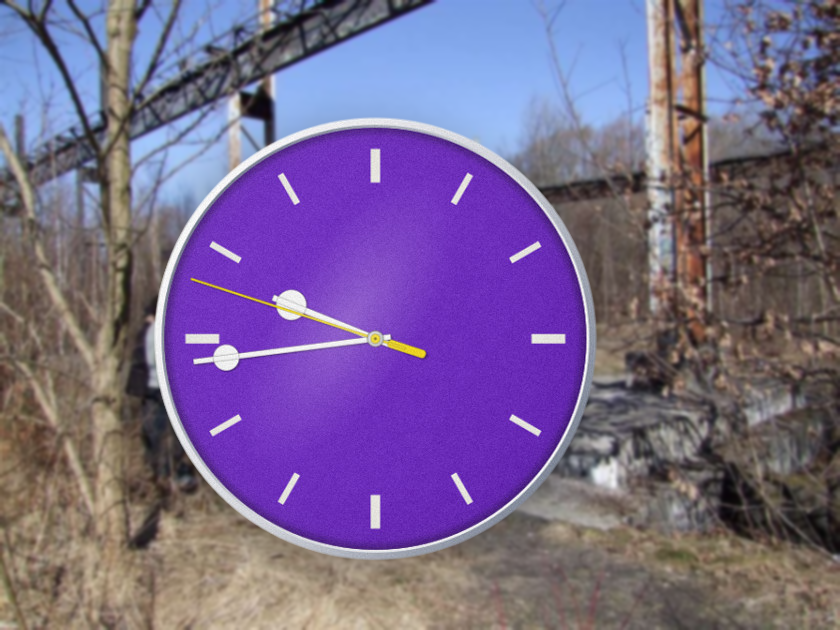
h=9 m=43 s=48
